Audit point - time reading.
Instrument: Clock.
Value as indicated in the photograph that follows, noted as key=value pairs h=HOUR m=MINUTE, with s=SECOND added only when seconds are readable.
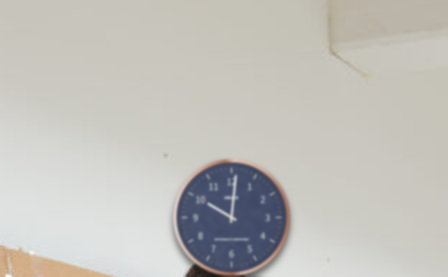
h=10 m=1
